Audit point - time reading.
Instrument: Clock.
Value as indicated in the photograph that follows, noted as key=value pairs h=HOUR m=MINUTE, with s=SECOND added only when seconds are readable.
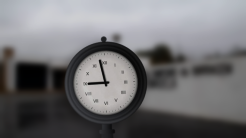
h=8 m=58
